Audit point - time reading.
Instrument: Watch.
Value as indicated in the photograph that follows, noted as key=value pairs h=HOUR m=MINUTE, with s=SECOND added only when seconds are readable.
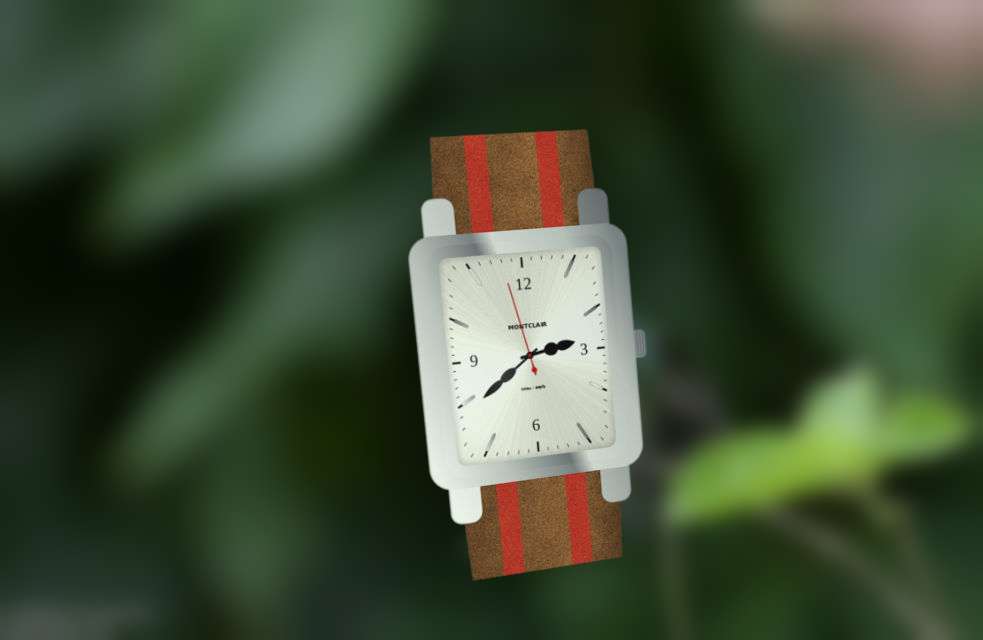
h=2 m=38 s=58
